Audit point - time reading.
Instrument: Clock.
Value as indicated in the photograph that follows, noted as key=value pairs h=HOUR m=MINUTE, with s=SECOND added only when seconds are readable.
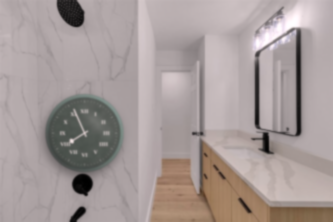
h=7 m=56
